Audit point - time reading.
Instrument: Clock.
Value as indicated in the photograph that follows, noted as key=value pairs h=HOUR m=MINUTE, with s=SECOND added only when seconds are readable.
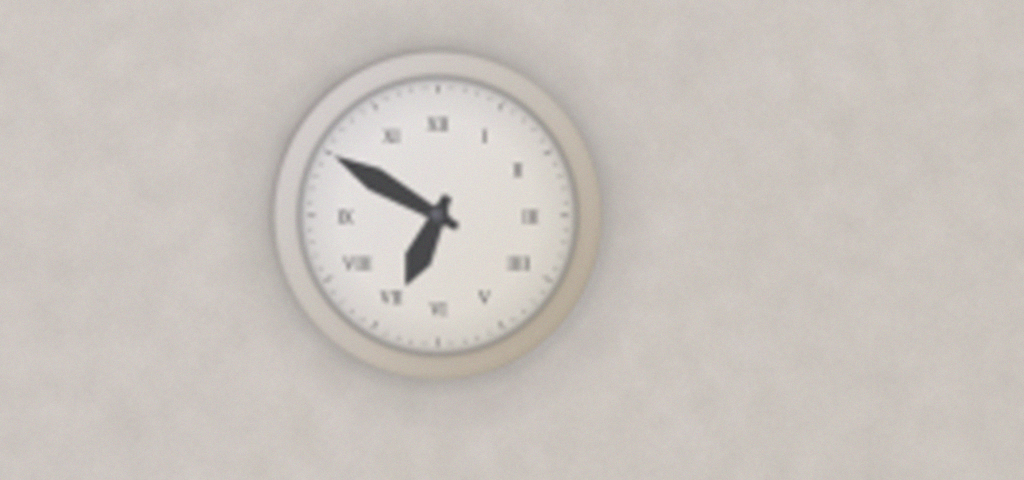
h=6 m=50
